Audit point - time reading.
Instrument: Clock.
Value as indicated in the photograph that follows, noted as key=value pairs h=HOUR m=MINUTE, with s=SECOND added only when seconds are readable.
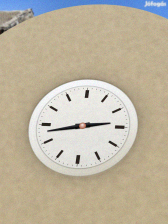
h=2 m=43
